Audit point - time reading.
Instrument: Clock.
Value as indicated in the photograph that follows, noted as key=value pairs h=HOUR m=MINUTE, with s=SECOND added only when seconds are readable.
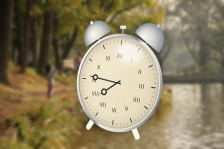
h=7 m=46
